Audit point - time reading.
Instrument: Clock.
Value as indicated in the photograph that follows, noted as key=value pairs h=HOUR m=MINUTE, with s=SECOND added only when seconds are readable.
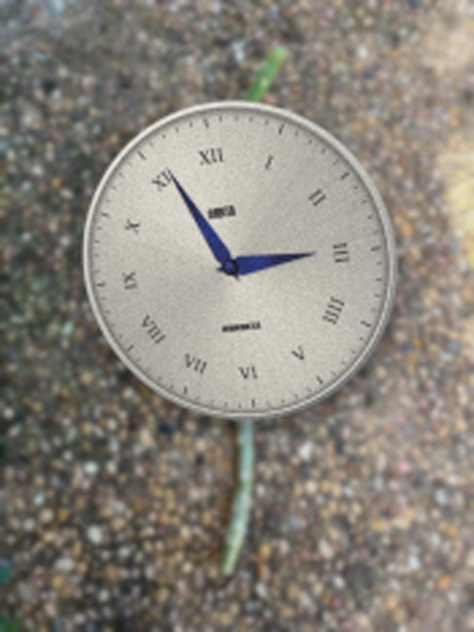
h=2 m=56
